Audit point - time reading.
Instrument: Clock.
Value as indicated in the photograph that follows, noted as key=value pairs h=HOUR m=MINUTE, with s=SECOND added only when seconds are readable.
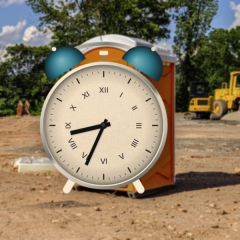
h=8 m=34
